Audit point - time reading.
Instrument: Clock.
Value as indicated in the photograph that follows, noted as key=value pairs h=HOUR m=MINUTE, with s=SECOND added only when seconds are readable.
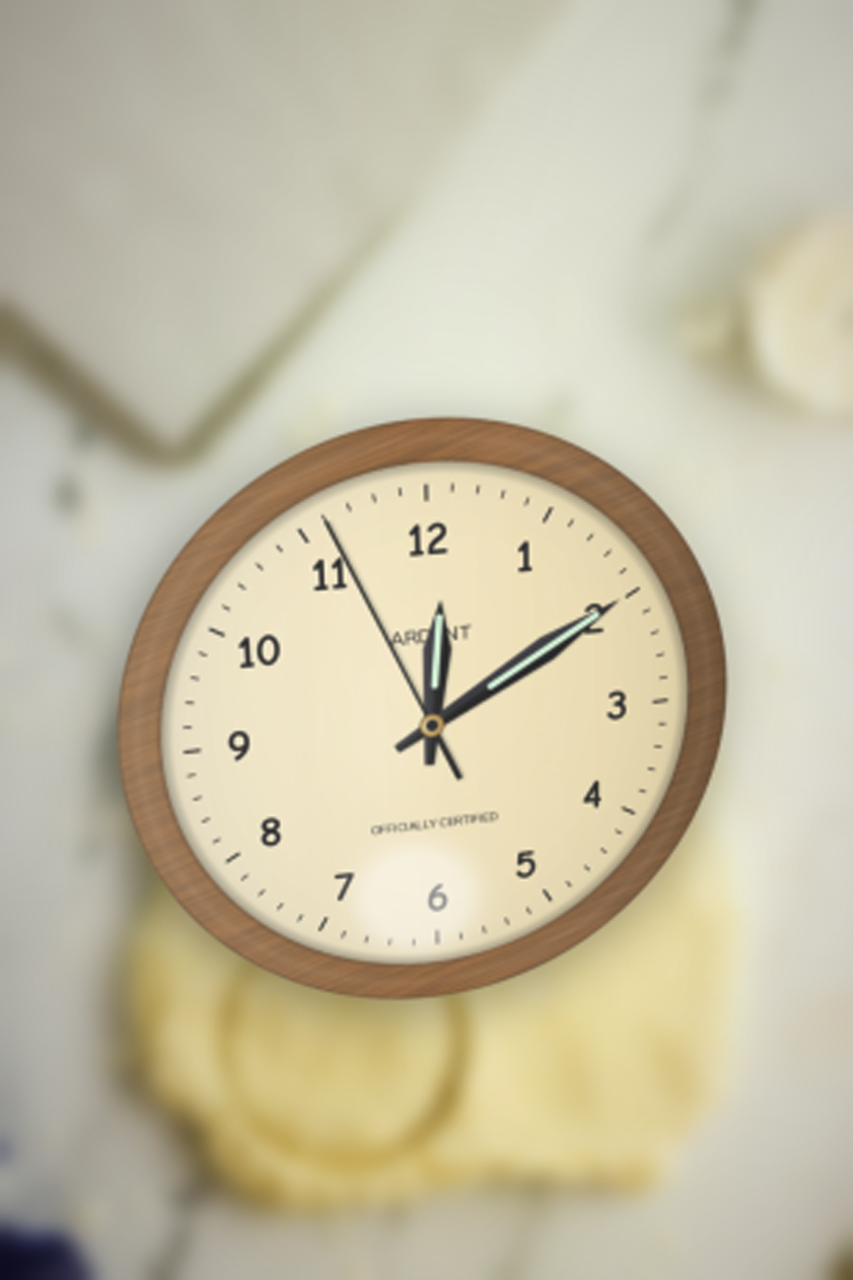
h=12 m=9 s=56
